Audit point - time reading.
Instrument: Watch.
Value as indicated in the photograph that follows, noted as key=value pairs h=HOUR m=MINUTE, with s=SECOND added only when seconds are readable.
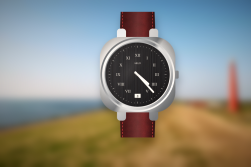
h=4 m=23
